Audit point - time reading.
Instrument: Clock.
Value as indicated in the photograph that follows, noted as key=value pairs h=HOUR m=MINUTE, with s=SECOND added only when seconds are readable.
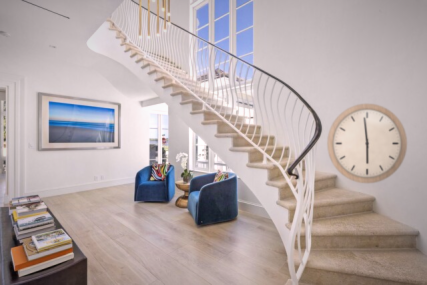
h=5 m=59
